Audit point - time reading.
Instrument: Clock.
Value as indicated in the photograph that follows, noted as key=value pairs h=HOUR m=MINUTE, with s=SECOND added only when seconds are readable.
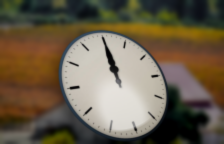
h=12 m=0
